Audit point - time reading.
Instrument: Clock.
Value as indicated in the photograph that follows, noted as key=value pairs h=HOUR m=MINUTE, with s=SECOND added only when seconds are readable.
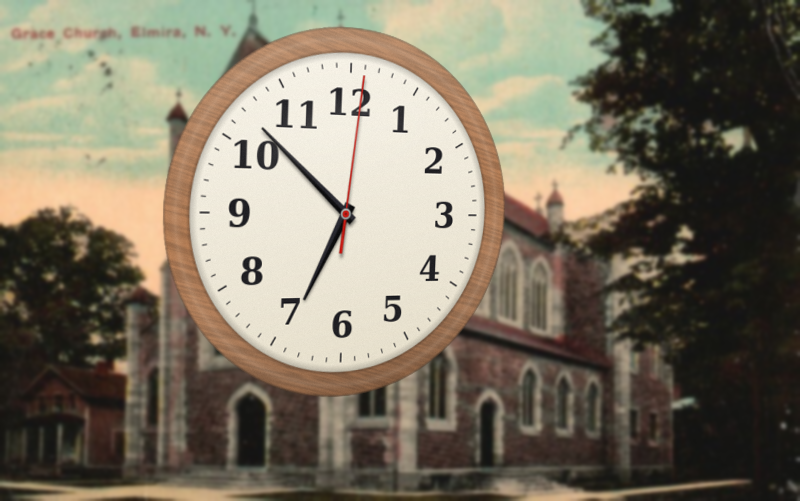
h=6 m=52 s=1
